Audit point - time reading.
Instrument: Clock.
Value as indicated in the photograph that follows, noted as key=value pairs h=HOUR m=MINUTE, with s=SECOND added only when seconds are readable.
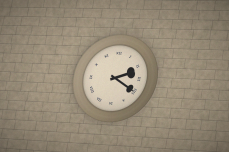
h=2 m=20
